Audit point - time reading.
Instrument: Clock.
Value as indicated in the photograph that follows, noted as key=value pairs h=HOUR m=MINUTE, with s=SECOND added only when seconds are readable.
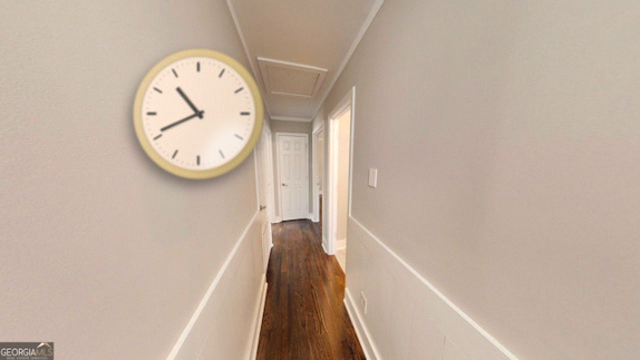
h=10 m=41
